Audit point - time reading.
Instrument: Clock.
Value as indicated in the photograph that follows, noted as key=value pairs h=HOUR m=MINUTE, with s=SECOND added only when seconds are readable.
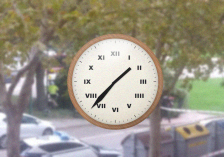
h=1 m=37
